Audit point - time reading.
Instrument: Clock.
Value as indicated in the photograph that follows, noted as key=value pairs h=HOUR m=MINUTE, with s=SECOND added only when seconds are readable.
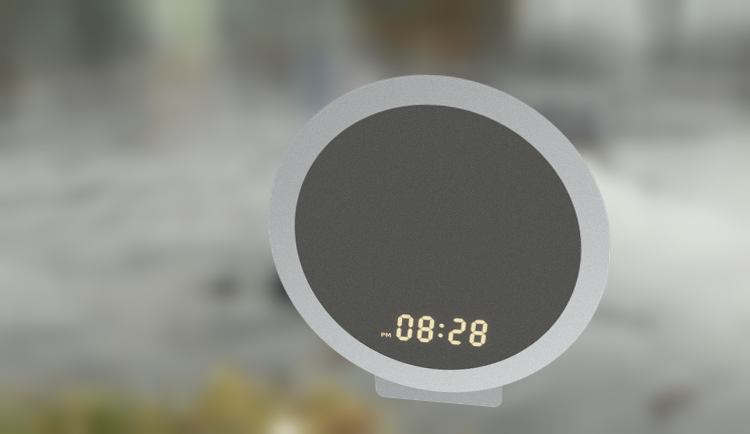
h=8 m=28
